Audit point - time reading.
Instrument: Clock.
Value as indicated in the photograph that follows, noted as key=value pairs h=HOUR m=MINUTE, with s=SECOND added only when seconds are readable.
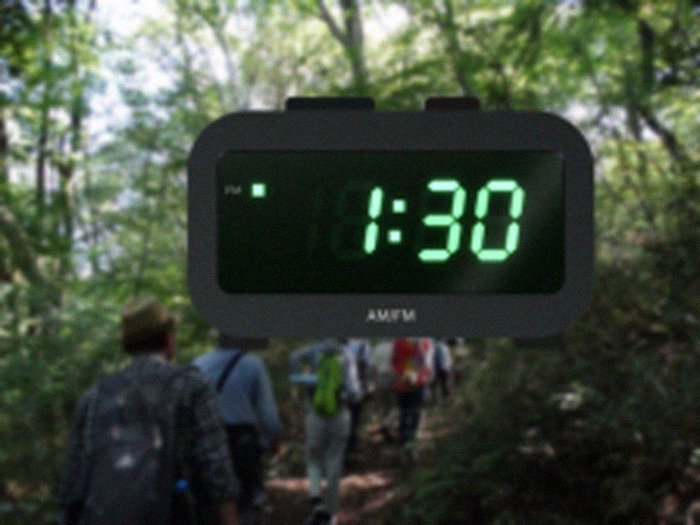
h=1 m=30
